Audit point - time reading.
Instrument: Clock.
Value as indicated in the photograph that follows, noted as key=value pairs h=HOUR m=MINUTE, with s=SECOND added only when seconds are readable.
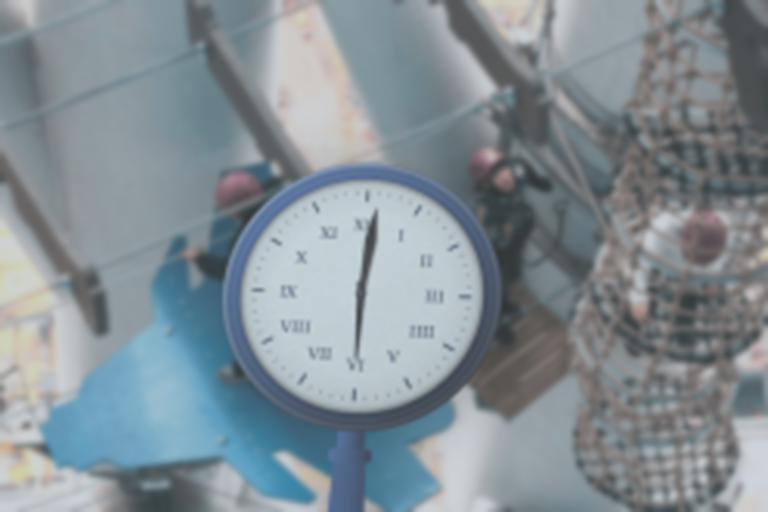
h=6 m=1
